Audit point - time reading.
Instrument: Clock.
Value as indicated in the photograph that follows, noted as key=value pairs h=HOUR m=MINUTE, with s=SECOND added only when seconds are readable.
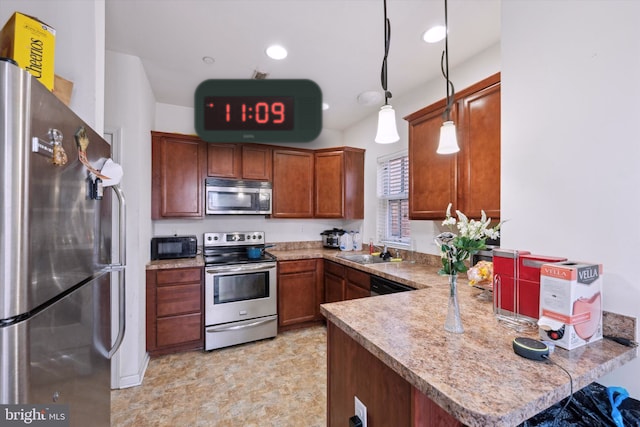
h=11 m=9
